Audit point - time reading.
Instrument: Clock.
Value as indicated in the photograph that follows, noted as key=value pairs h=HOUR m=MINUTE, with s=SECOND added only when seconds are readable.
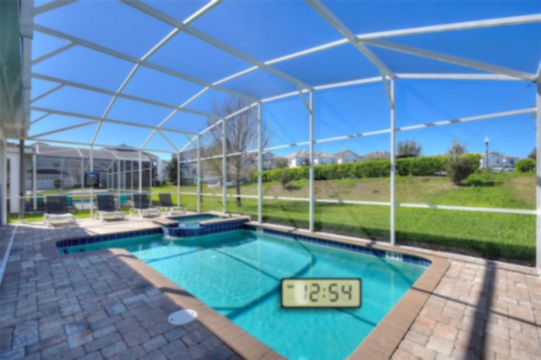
h=12 m=54
